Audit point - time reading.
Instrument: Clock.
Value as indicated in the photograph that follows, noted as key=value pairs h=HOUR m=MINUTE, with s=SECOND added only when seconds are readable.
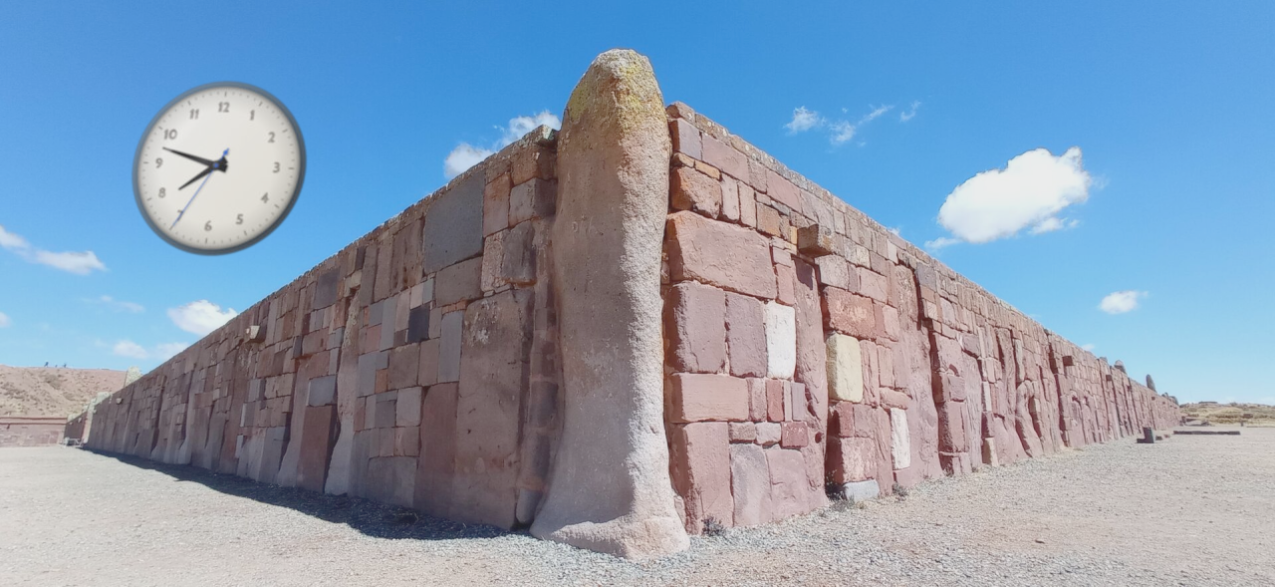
h=7 m=47 s=35
